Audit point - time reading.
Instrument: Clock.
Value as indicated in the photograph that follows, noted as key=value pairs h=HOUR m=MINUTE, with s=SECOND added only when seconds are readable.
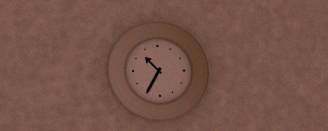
h=10 m=35
